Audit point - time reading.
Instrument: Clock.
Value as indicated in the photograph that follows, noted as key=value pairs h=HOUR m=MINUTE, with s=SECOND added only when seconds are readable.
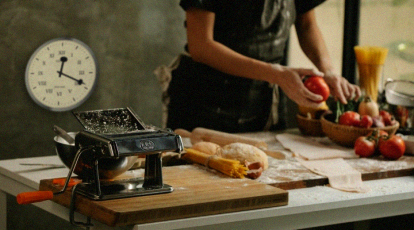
h=12 m=19
